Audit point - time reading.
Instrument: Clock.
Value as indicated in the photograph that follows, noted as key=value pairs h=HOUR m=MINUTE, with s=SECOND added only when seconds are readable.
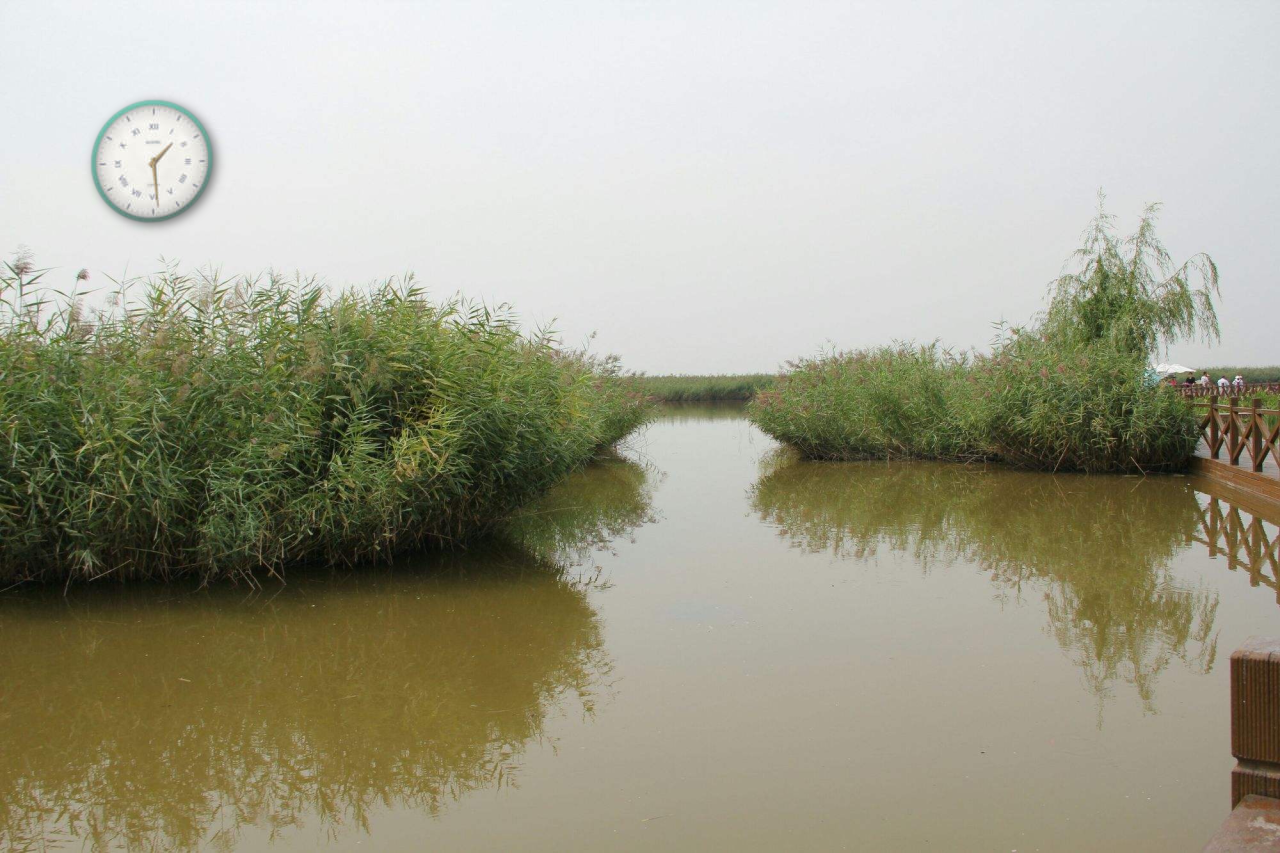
h=1 m=29
